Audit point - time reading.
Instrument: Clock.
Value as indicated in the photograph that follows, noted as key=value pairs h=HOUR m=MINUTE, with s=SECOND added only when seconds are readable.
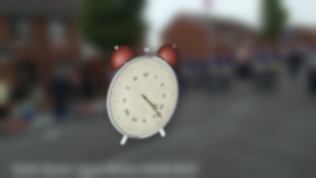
h=4 m=23
